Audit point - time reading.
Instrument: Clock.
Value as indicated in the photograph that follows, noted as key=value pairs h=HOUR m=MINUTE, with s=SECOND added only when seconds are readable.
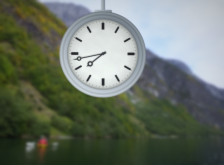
h=7 m=43
